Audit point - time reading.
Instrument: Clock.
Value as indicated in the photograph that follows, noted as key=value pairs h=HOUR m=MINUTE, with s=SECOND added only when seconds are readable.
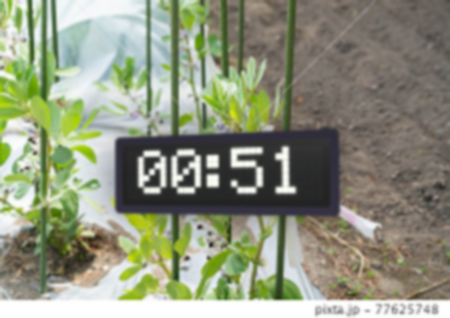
h=0 m=51
